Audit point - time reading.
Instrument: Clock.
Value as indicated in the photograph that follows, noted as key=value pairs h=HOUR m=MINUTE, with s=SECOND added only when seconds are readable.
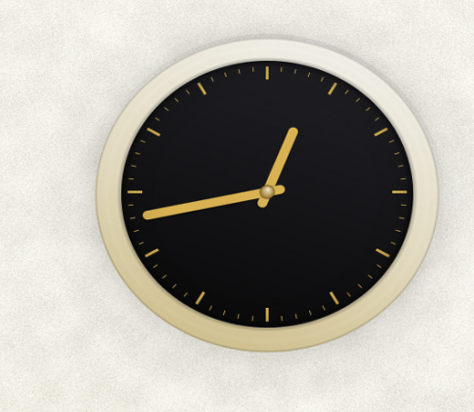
h=12 m=43
